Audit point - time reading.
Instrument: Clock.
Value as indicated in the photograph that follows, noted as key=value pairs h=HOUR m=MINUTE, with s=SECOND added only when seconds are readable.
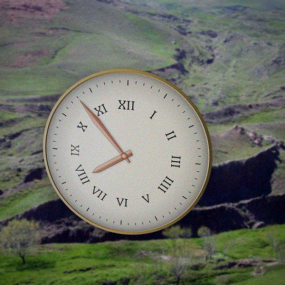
h=7 m=53
